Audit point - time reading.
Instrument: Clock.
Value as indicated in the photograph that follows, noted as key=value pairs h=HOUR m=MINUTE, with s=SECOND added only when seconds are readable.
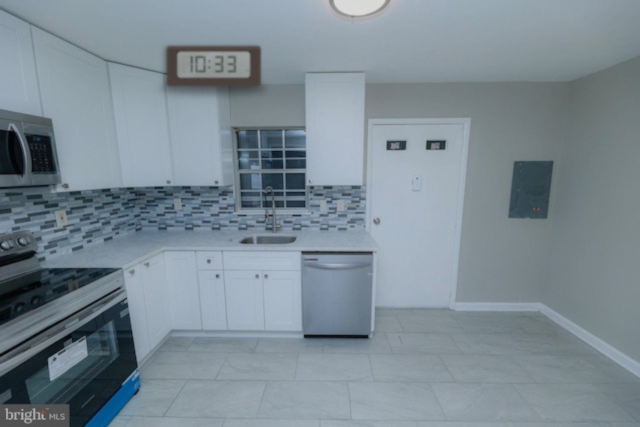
h=10 m=33
